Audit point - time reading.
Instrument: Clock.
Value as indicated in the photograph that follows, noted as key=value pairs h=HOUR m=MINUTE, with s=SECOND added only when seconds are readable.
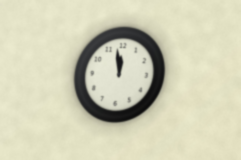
h=11 m=58
